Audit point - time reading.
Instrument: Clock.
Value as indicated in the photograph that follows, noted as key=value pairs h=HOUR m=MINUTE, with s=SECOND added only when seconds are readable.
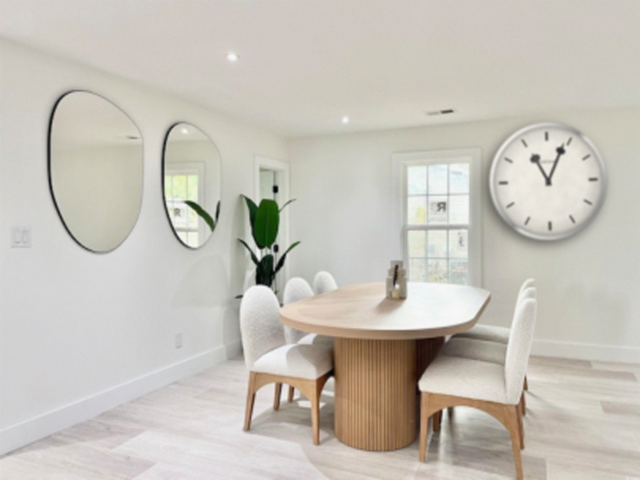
h=11 m=4
